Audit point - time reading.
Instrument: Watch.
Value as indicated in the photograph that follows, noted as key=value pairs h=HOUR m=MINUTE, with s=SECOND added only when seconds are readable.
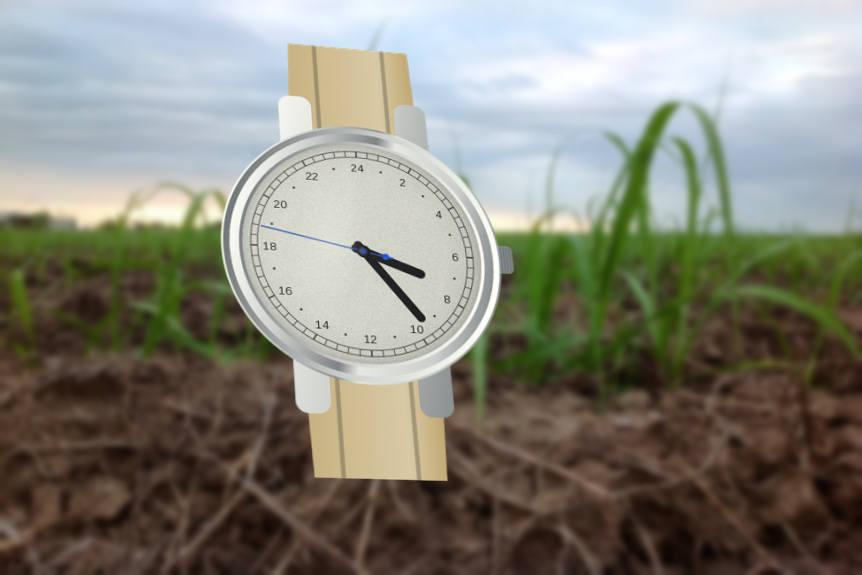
h=7 m=23 s=47
